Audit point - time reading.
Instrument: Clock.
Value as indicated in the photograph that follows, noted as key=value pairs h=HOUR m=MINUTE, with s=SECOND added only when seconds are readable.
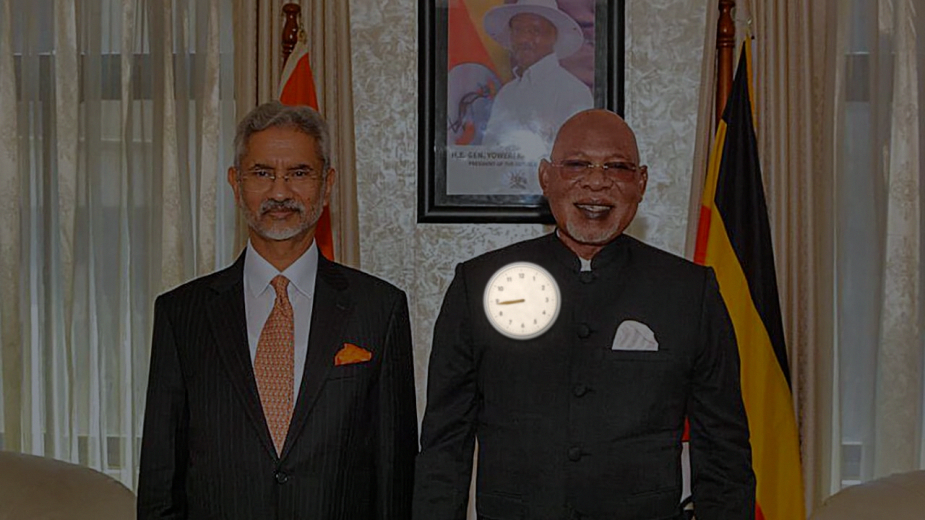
h=8 m=44
